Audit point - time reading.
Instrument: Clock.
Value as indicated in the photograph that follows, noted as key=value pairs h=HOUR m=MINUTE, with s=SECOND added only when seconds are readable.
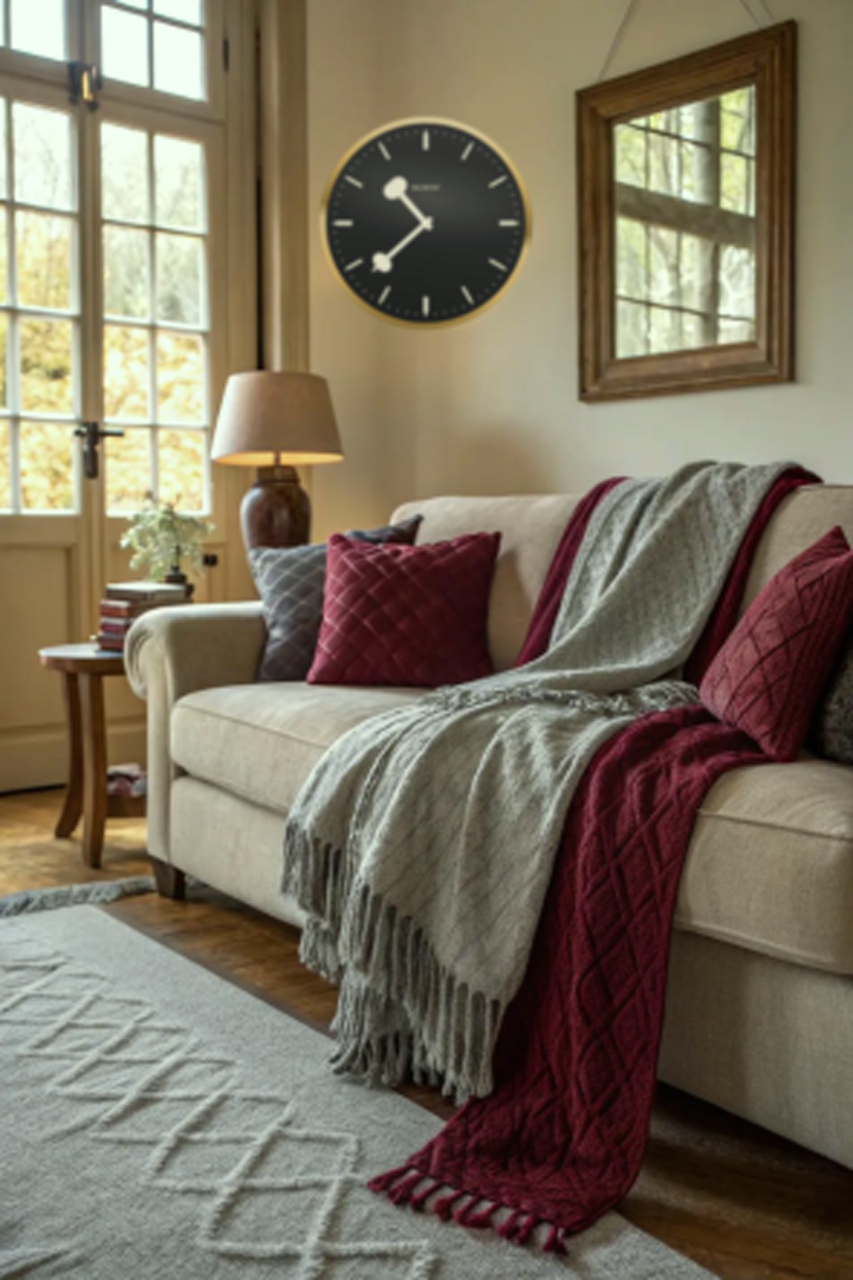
h=10 m=38
